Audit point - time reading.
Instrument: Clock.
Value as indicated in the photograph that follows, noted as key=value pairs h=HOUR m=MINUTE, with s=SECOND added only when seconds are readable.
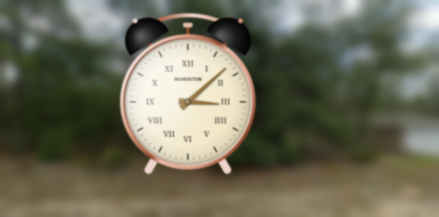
h=3 m=8
